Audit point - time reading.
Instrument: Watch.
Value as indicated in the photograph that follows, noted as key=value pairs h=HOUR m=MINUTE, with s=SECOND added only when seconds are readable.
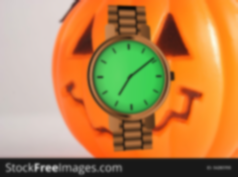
h=7 m=9
